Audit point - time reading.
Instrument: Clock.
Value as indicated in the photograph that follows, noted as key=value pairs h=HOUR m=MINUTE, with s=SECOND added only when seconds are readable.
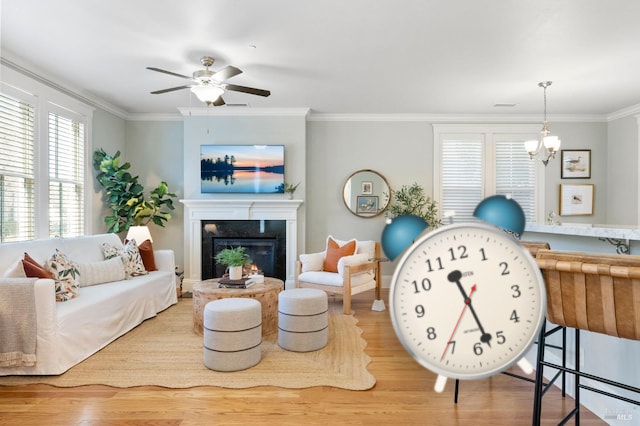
h=11 m=27 s=36
